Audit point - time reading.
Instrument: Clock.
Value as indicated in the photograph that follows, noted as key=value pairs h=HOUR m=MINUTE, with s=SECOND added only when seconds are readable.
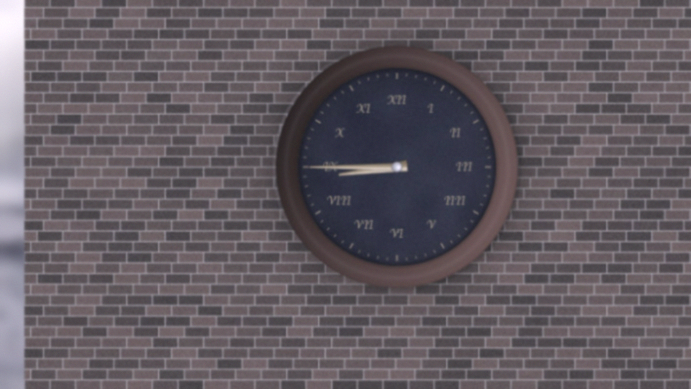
h=8 m=45
